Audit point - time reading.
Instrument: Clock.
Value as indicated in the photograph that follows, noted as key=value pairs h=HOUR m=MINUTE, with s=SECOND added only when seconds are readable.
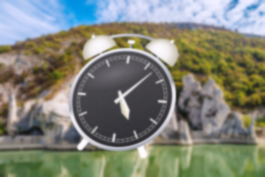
h=5 m=7
